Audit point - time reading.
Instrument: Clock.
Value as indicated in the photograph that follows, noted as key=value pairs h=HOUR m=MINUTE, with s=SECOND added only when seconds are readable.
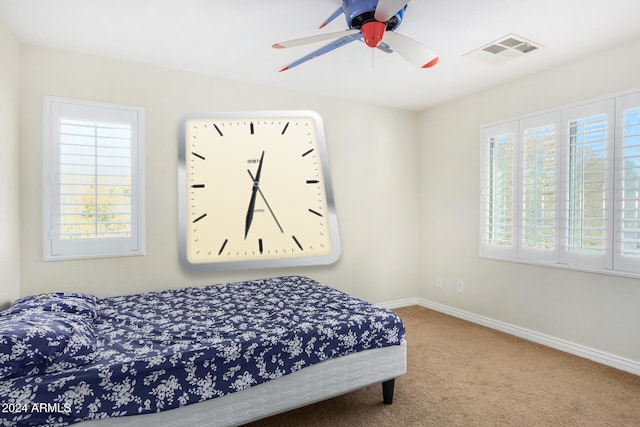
h=12 m=32 s=26
